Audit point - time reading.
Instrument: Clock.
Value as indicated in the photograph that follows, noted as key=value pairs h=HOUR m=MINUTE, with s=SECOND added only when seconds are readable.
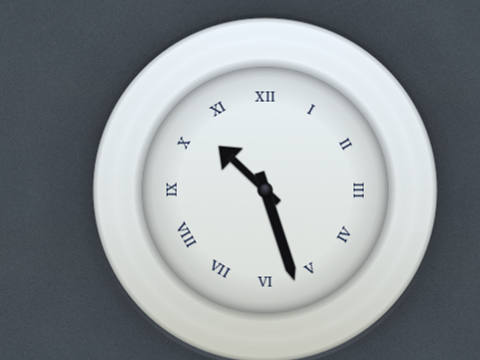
h=10 m=27
